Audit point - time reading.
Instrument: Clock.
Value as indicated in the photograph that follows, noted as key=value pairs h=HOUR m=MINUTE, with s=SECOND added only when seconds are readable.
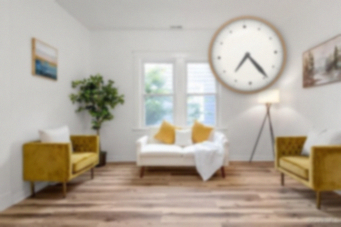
h=7 m=24
